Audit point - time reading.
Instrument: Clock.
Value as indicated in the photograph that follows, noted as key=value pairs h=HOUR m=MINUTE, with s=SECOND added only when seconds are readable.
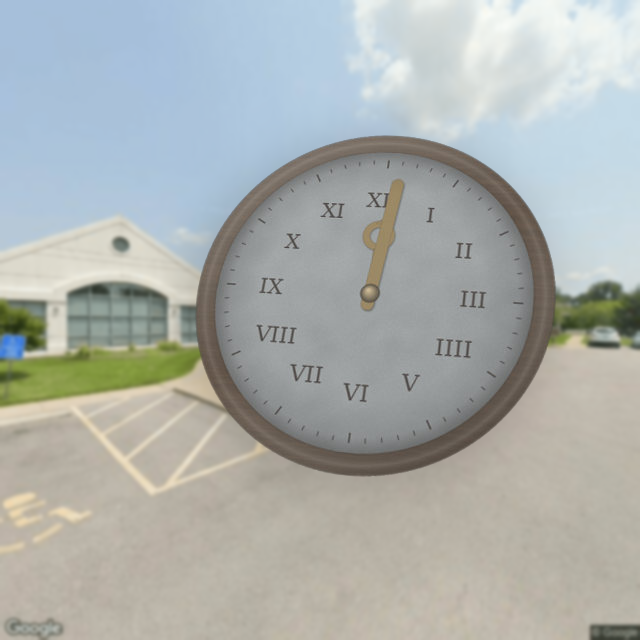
h=12 m=1
